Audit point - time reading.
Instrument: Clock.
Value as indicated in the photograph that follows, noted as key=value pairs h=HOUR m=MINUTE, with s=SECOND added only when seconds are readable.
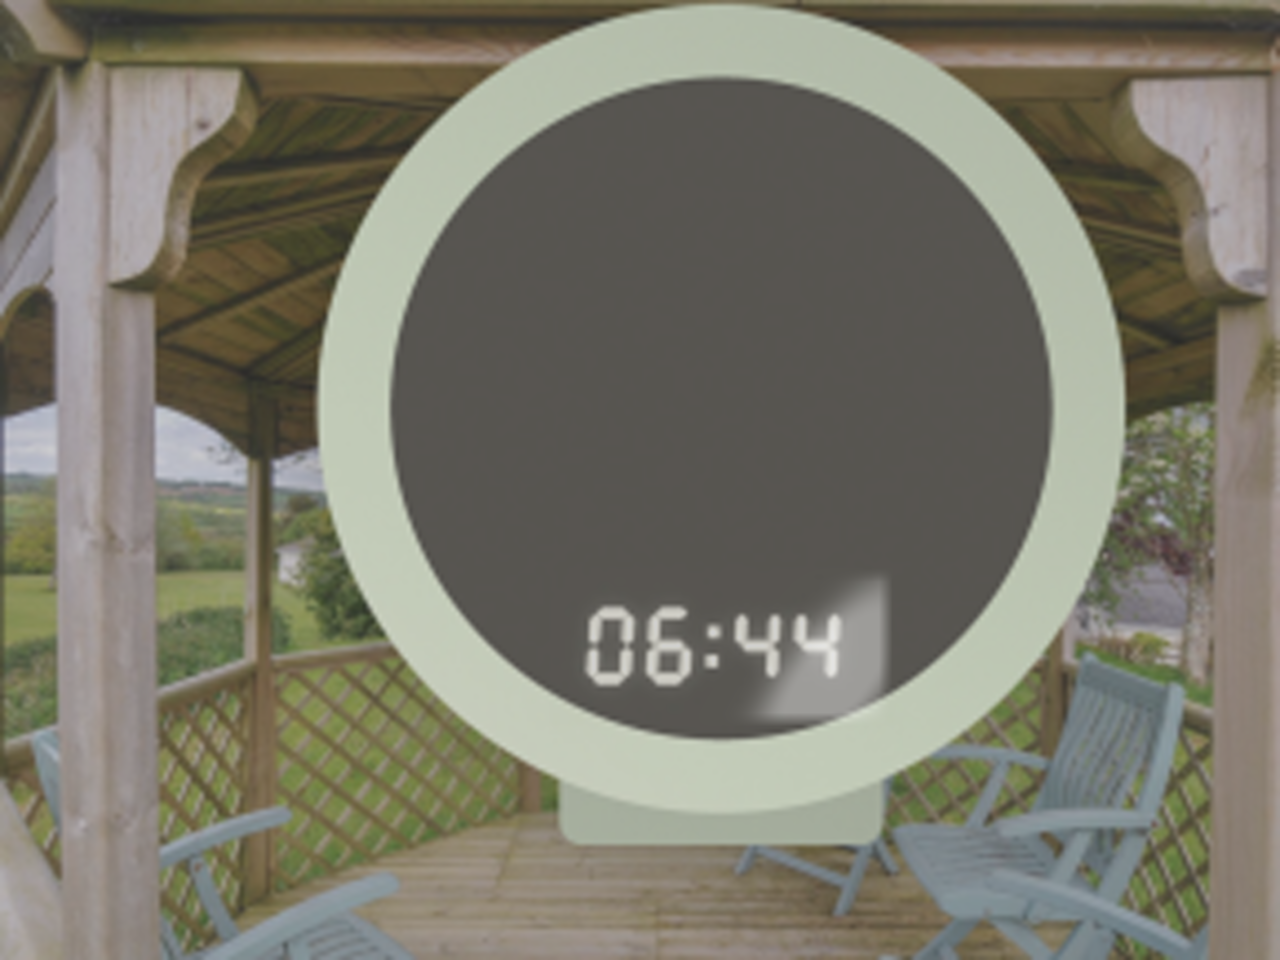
h=6 m=44
